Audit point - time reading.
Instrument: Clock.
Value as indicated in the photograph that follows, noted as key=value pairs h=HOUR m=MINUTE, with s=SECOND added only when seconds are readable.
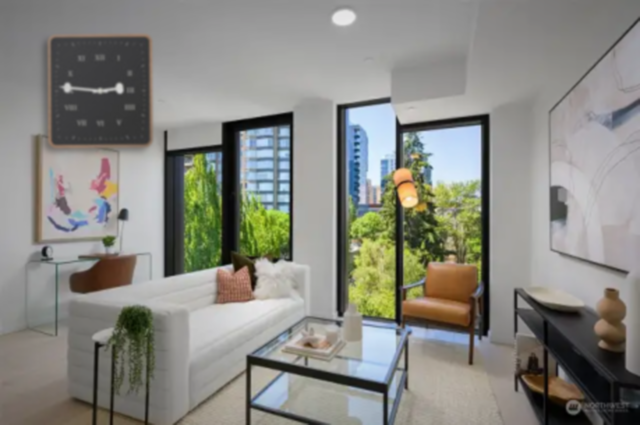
h=2 m=46
